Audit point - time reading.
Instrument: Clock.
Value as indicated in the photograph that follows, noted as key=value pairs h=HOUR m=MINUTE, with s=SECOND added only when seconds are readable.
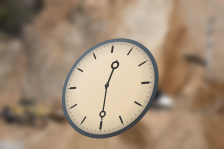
h=12 m=30
